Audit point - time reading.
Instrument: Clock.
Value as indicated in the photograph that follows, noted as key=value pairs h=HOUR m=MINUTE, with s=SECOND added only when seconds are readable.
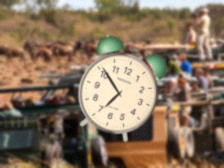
h=6 m=51
